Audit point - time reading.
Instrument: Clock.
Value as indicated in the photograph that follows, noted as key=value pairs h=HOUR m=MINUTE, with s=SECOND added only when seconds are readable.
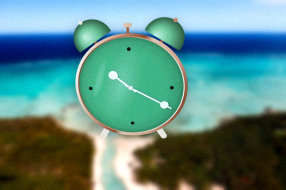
h=10 m=20
